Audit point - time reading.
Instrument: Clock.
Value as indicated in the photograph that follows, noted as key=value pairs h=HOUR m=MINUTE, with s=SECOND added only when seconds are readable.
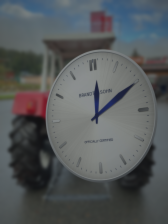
h=12 m=10
